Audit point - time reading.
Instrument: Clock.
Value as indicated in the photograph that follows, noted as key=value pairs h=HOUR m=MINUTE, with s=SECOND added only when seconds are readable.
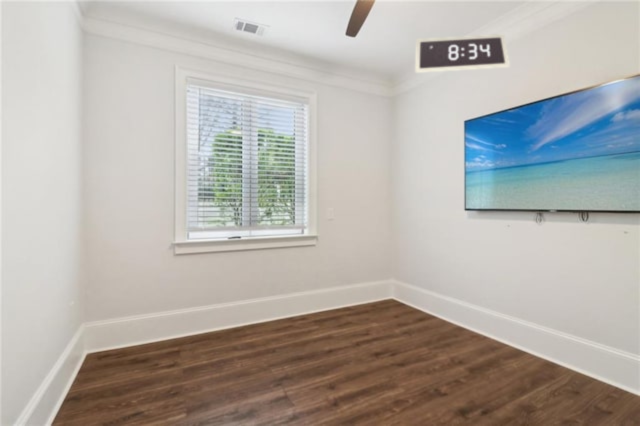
h=8 m=34
